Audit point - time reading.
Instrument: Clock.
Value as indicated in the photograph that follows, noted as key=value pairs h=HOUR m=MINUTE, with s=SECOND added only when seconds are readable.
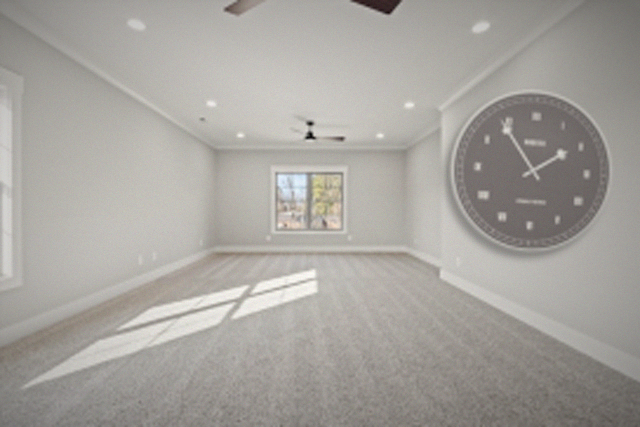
h=1 m=54
